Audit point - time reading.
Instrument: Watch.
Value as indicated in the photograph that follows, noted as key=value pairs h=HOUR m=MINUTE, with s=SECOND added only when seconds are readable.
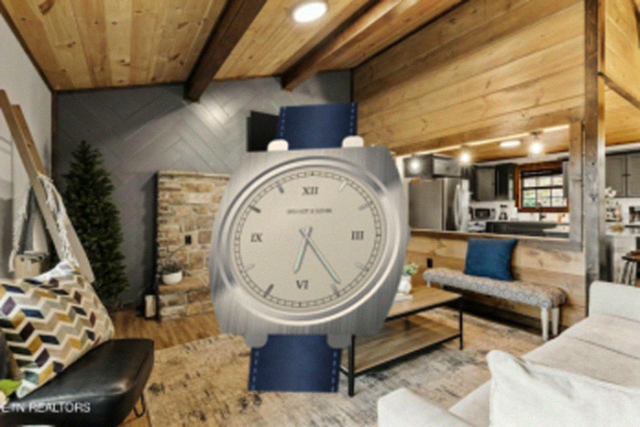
h=6 m=24
